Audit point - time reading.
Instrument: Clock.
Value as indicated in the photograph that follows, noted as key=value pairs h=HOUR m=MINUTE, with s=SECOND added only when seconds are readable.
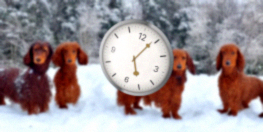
h=5 m=4
